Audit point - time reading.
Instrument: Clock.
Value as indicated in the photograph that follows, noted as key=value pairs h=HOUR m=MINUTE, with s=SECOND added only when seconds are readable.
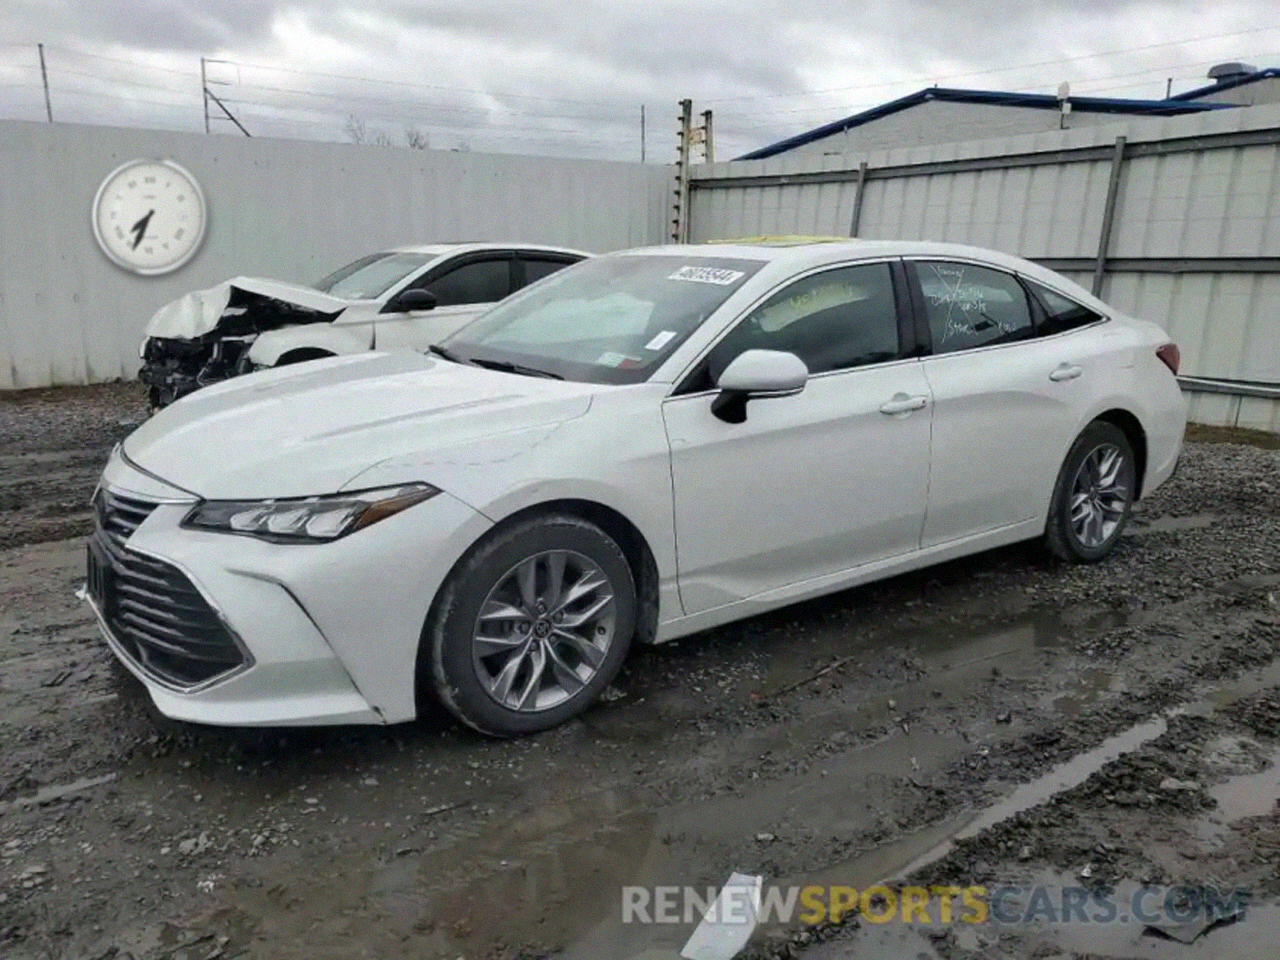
h=7 m=34
